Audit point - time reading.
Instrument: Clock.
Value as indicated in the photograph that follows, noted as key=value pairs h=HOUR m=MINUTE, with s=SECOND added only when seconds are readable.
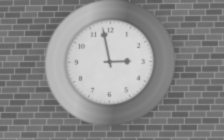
h=2 m=58
